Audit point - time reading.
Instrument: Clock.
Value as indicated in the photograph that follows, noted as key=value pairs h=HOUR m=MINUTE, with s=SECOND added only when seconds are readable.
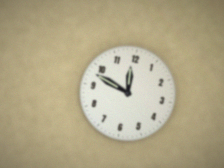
h=11 m=48
